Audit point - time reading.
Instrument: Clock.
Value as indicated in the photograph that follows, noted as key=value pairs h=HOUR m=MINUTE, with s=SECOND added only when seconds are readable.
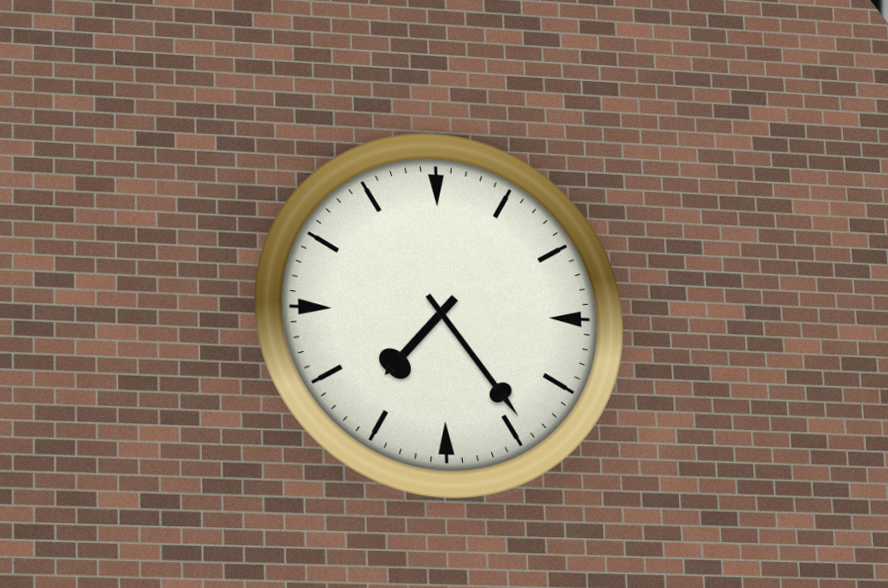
h=7 m=24
